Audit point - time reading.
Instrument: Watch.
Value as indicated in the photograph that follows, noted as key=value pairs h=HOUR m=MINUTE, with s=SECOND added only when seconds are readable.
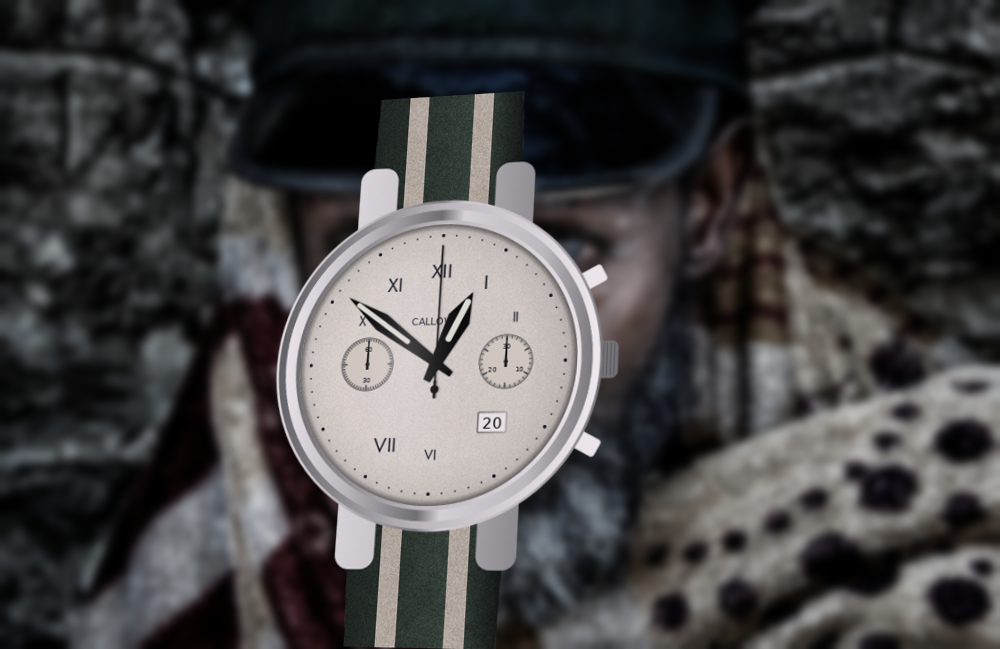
h=12 m=51
